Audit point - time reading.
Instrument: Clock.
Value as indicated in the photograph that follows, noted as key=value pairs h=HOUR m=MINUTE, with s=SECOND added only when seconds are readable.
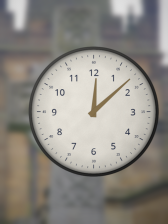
h=12 m=8
